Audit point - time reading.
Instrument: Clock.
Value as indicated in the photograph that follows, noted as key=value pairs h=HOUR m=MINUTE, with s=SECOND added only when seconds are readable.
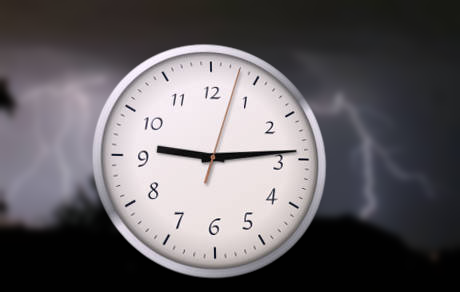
h=9 m=14 s=3
